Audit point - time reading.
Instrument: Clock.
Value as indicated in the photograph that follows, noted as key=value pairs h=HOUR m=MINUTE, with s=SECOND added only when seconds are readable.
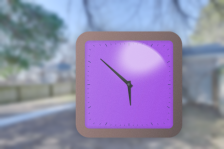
h=5 m=52
